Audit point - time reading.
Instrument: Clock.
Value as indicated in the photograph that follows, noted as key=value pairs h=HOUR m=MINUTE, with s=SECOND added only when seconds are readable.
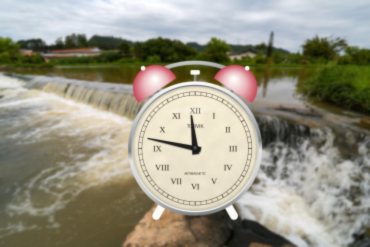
h=11 m=47
